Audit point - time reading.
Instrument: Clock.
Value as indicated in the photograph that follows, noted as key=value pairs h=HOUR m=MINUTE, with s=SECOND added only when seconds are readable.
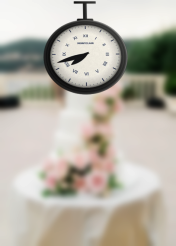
h=7 m=42
